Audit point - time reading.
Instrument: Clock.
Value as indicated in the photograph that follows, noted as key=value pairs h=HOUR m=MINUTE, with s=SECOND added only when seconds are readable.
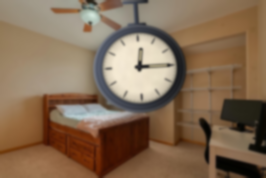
h=12 m=15
